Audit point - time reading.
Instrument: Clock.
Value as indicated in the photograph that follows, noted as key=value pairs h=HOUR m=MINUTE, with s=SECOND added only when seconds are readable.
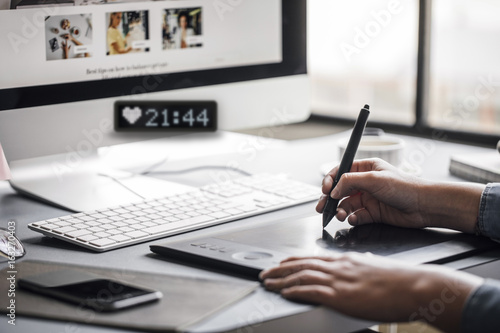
h=21 m=44
